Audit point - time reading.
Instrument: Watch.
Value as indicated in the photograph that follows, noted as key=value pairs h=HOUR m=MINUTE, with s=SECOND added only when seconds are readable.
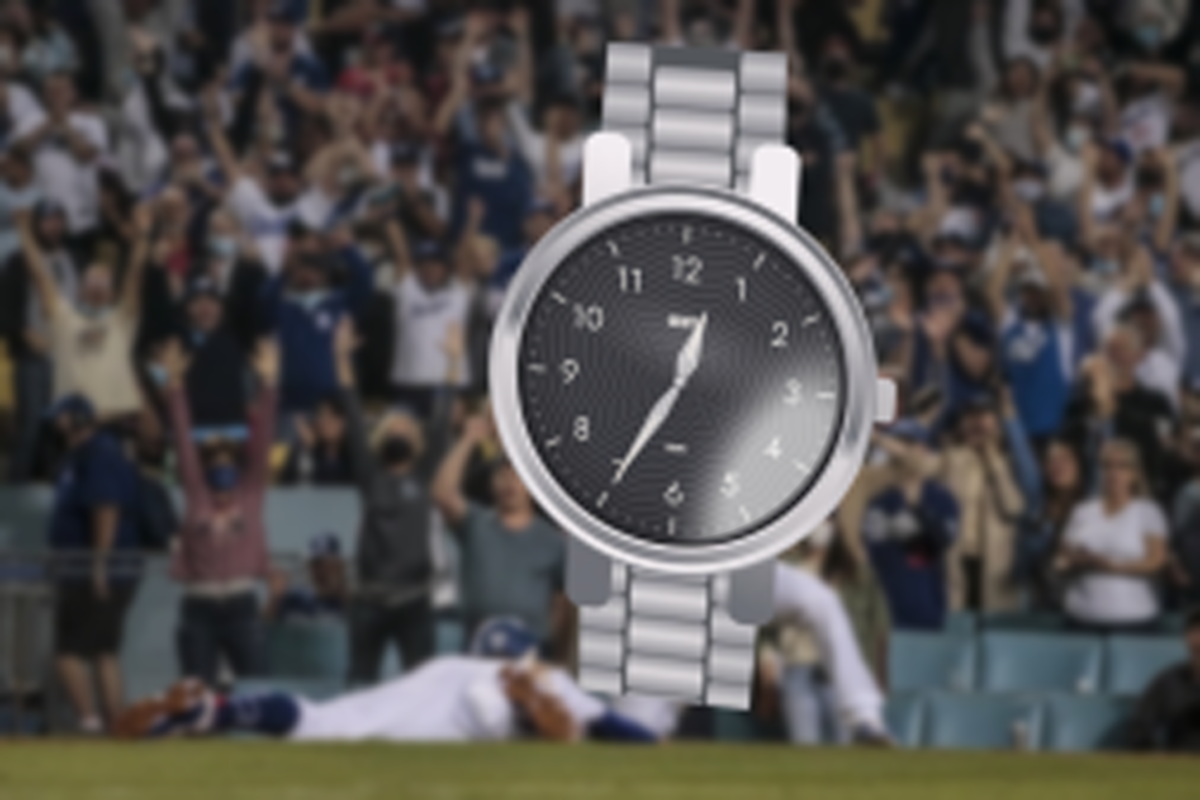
h=12 m=35
